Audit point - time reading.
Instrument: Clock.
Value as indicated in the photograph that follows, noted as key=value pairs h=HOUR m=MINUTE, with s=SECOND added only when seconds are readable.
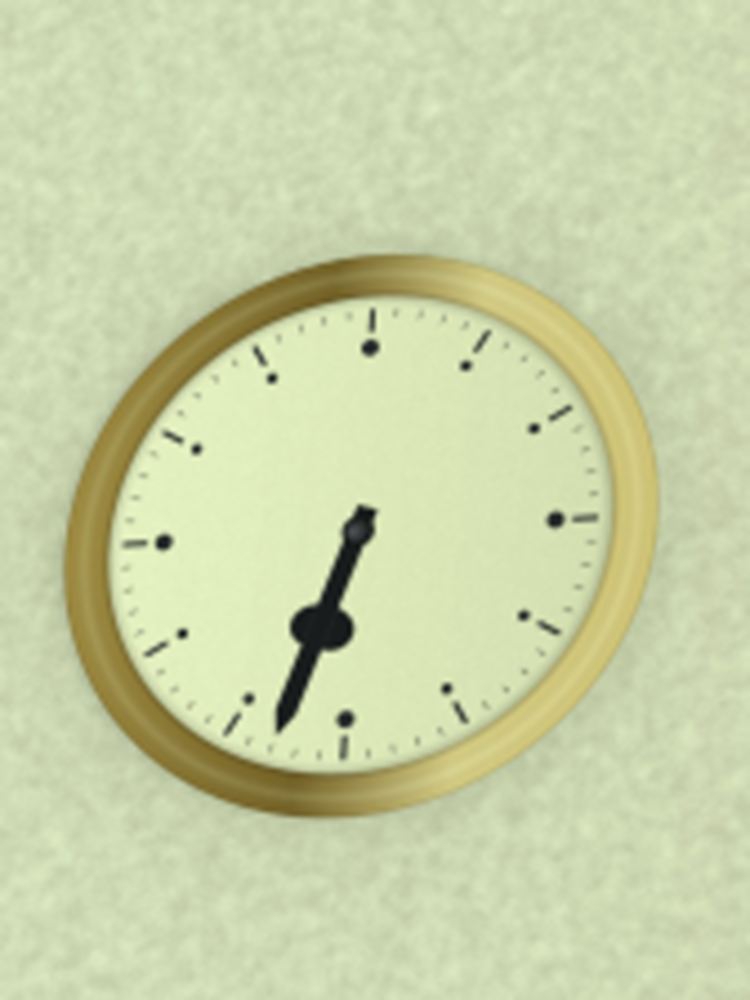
h=6 m=33
